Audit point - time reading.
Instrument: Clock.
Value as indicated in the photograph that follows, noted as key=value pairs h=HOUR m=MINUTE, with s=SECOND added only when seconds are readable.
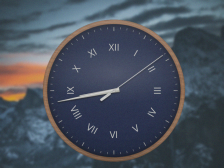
h=8 m=43 s=9
